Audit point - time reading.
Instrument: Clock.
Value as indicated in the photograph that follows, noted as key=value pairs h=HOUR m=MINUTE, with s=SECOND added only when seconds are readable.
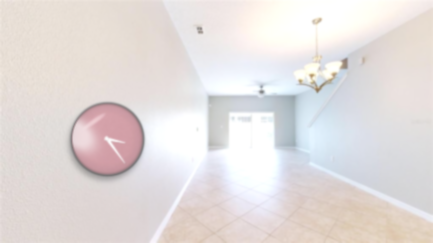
h=3 m=24
